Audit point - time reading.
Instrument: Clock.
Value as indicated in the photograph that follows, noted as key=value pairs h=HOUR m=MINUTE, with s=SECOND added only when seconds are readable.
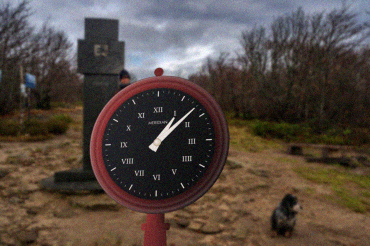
h=1 m=8
